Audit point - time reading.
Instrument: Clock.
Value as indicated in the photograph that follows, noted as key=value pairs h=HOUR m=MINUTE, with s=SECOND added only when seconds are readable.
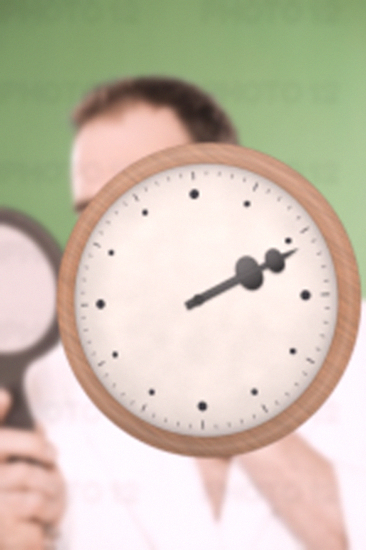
h=2 m=11
